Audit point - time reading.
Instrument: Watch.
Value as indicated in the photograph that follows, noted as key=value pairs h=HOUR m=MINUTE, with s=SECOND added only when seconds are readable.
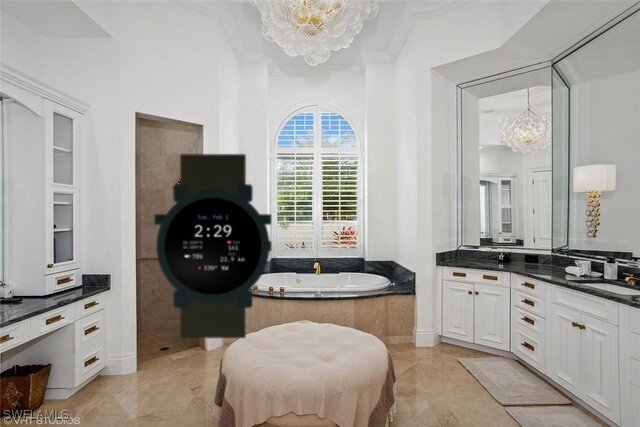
h=2 m=29
